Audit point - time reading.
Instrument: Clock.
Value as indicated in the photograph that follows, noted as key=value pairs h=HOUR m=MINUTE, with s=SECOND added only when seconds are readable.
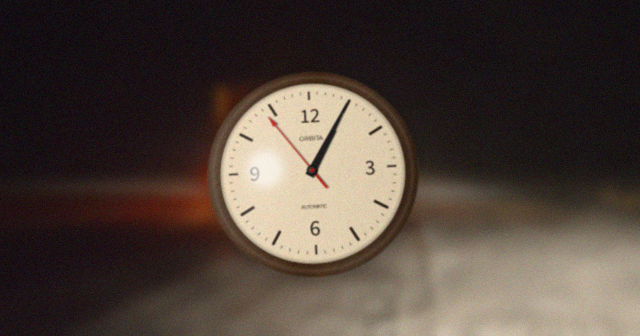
h=1 m=4 s=54
